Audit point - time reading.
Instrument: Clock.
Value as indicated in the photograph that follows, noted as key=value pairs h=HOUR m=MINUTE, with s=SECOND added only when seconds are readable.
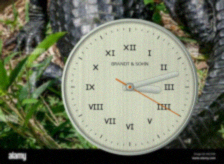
h=3 m=12 s=20
